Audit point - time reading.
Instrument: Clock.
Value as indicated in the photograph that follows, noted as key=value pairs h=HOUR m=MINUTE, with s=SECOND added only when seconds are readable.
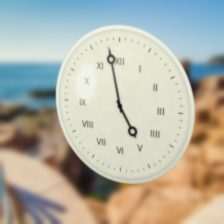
h=4 m=58
